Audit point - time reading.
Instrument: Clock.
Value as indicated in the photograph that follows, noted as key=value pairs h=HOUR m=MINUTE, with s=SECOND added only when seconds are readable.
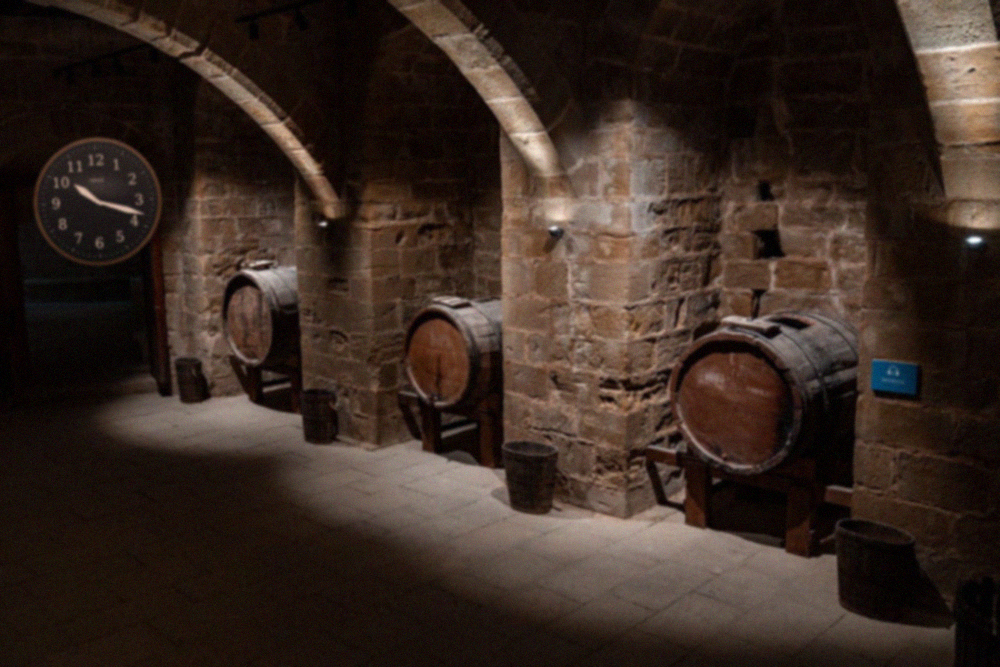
h=10 m=18
